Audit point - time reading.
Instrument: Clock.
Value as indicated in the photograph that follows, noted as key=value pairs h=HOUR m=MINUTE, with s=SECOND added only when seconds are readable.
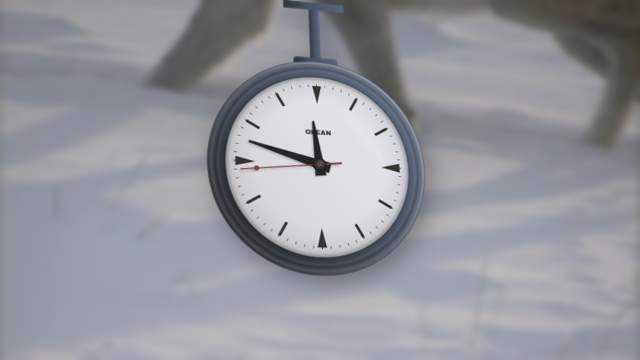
h=11 m=47 s=44
